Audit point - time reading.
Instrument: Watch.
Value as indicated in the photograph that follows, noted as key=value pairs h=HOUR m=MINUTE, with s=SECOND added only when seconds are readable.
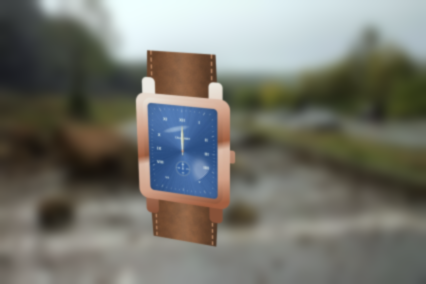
h=12 m=0
